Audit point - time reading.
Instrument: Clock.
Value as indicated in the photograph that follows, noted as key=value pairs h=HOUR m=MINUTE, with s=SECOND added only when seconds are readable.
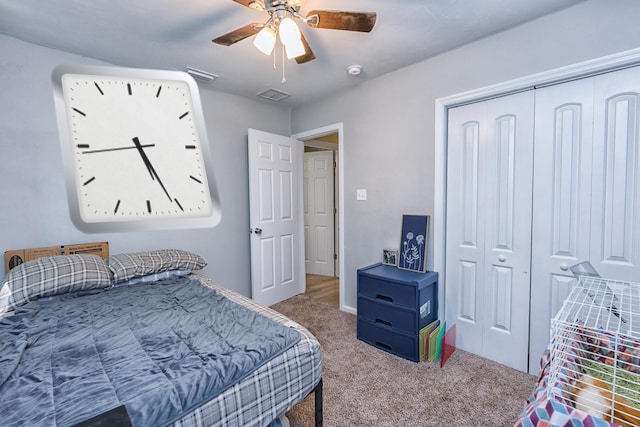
h=5 m=25 s=44
